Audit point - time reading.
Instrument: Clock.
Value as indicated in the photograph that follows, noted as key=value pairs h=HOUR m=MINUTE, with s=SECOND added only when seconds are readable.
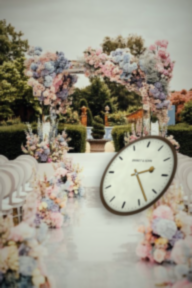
h=2 m=23
